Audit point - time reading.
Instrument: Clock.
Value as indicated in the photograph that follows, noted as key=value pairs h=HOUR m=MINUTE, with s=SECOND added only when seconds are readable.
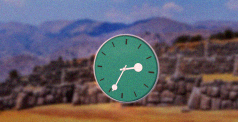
h=2 m=34
